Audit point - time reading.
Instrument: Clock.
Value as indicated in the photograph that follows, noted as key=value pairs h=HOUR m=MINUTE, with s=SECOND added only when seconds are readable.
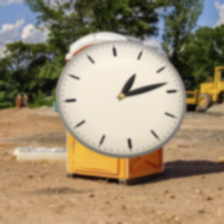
h=1 m=13
